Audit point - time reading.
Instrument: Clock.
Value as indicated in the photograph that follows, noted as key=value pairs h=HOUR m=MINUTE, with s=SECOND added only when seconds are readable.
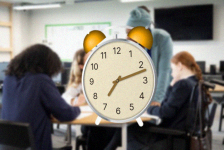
h=7 m=12
